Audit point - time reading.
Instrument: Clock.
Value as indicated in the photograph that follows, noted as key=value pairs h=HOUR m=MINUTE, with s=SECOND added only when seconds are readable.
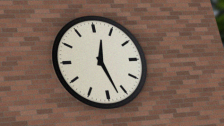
h=12 m=27
